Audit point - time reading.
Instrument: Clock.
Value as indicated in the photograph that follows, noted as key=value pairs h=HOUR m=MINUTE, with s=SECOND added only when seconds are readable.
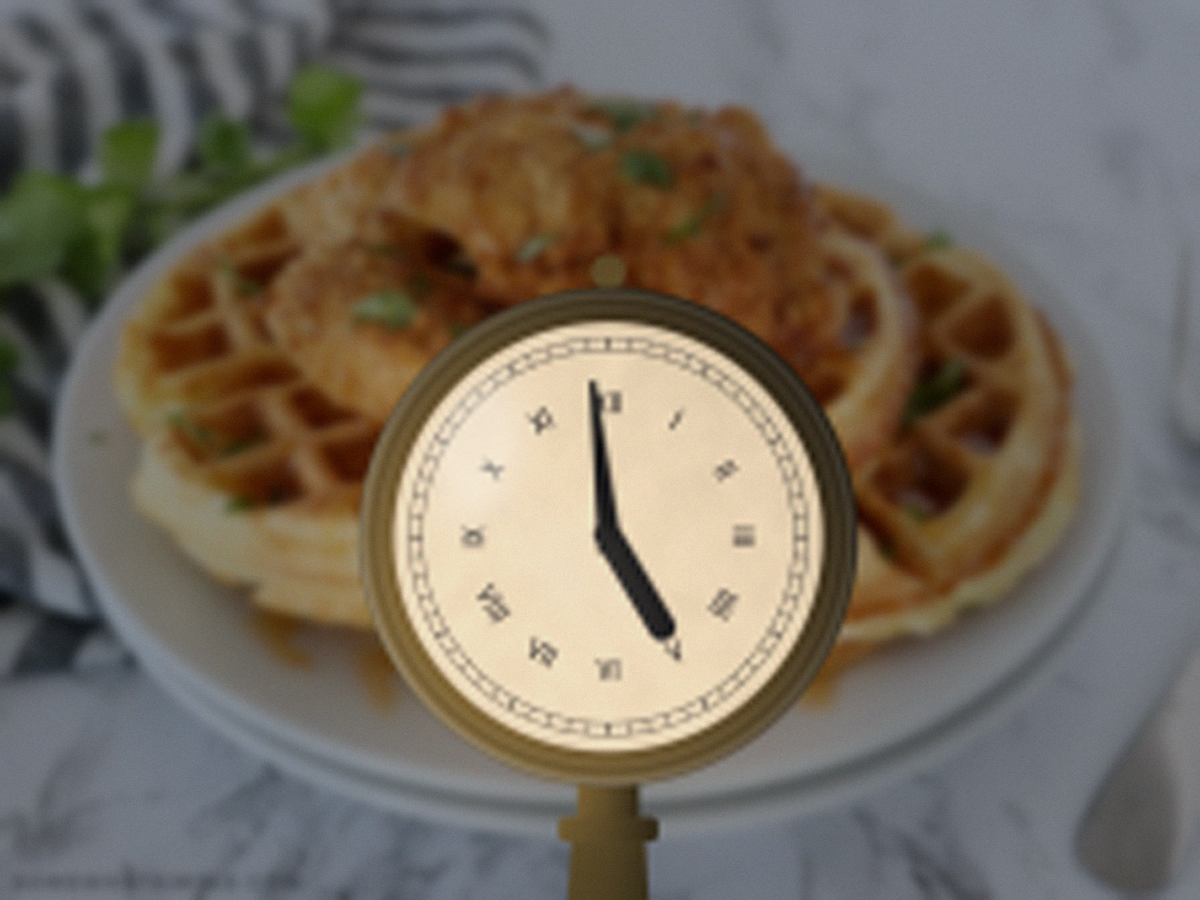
h=4 m=59
